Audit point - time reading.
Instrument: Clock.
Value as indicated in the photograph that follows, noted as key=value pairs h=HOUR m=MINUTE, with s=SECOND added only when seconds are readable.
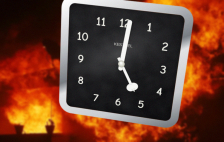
h=5 m=1
